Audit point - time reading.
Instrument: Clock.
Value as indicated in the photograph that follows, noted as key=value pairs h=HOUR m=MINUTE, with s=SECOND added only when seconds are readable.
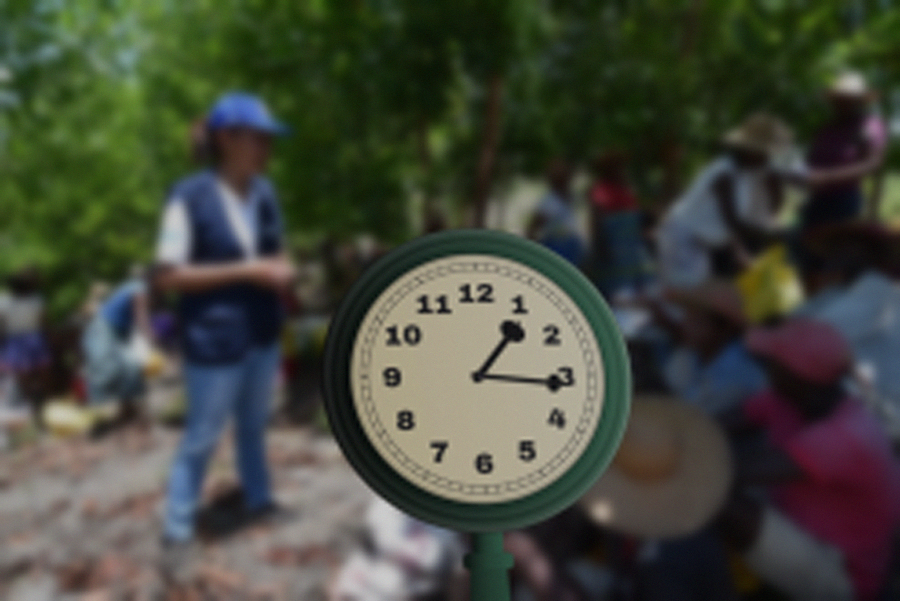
h=1 m=16
